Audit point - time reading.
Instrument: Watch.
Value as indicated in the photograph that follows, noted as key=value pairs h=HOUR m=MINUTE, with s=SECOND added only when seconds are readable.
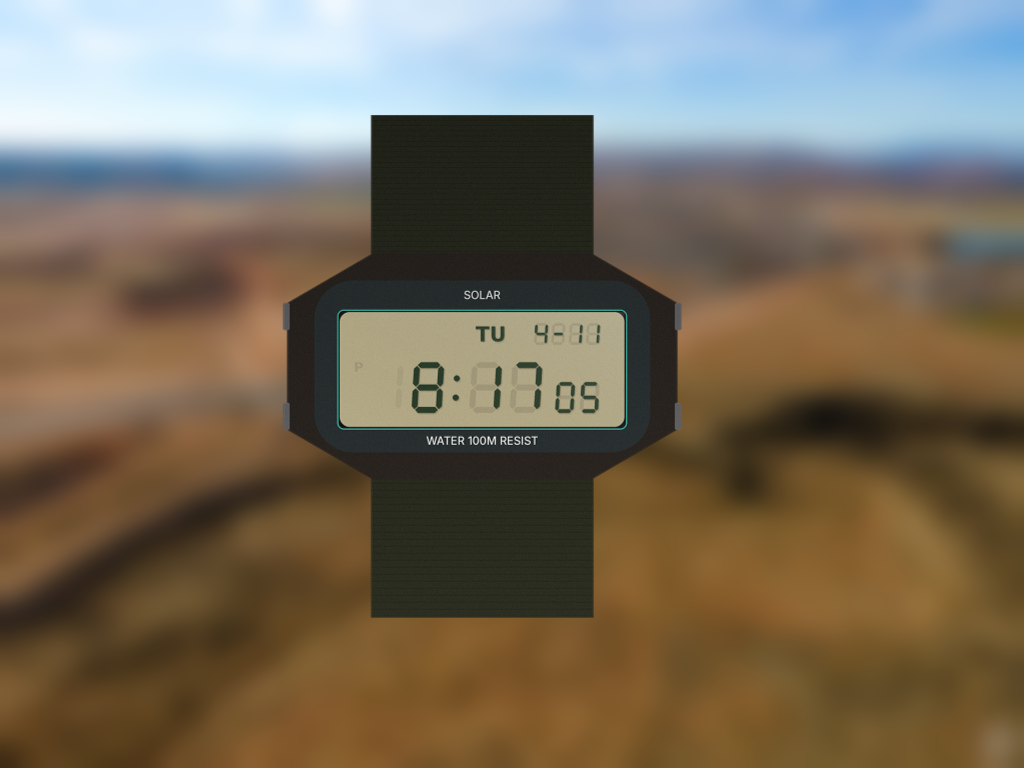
h=8 m=17 s=5
